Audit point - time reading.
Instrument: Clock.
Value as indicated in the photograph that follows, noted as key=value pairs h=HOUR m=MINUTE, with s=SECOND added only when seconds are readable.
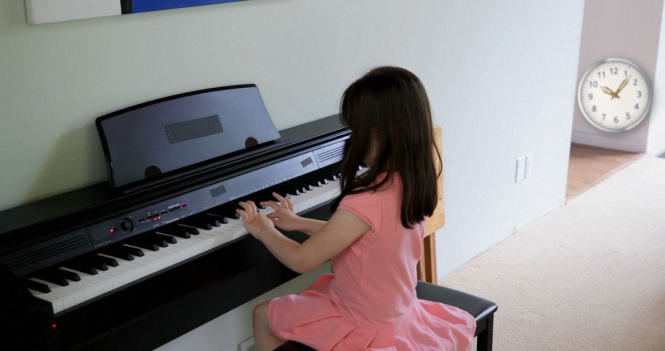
h=10 m=7
